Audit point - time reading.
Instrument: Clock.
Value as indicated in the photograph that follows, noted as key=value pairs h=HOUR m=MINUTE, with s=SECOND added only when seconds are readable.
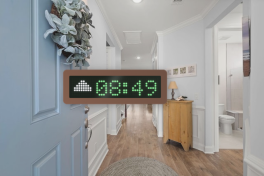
h=8 m=49
